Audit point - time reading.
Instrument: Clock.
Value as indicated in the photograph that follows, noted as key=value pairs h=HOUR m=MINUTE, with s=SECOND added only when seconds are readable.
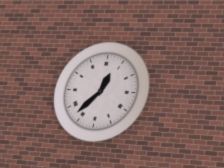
h=12 m=37
